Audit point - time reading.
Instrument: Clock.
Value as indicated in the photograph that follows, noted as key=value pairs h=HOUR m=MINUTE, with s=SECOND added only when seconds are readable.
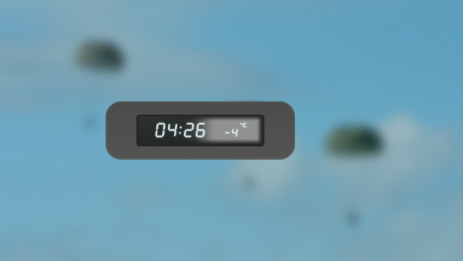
h=4 m=26
